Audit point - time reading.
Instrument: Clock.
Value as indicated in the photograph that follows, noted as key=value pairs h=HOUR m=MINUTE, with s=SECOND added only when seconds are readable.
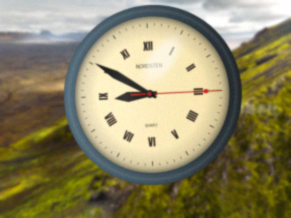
h=8 m=50 s=15
